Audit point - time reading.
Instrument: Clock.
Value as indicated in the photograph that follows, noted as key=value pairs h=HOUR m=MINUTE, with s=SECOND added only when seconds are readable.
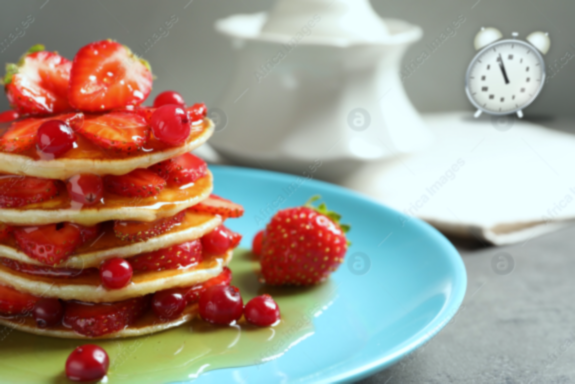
h=10 m=56
